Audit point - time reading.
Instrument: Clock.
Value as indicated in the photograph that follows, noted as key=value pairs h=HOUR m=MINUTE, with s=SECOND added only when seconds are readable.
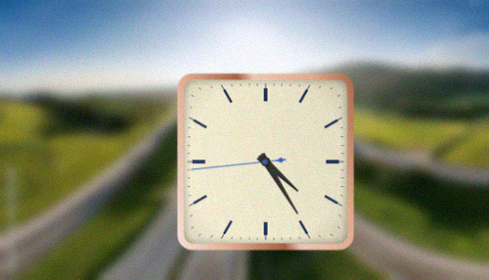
h=4 m=24 s=44
